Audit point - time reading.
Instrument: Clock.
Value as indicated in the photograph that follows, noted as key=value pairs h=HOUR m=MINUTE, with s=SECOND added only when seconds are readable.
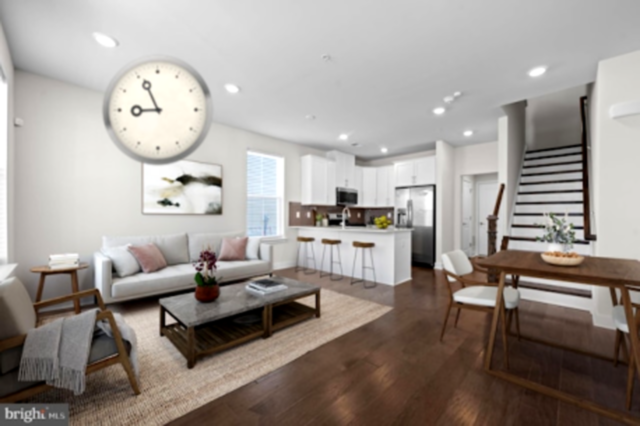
h=8 m=56
